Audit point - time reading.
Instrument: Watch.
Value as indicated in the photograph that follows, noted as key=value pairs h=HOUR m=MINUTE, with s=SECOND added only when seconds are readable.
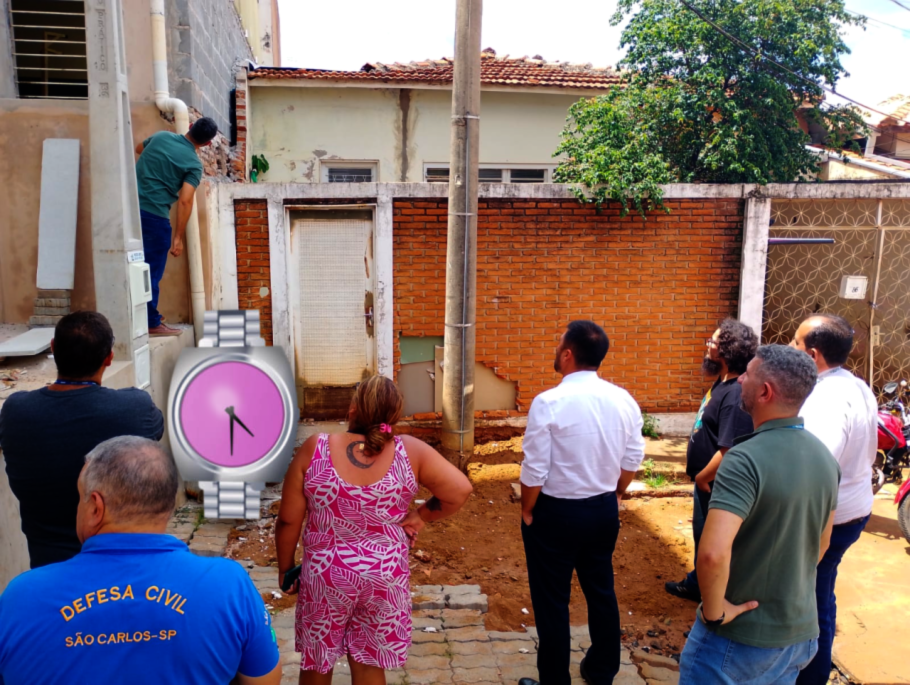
h=4 m=30
